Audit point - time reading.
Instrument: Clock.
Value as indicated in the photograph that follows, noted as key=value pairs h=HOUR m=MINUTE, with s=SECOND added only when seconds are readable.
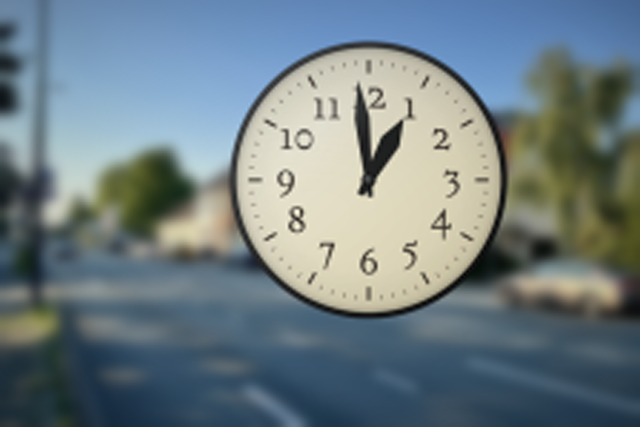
h=12 m=59
